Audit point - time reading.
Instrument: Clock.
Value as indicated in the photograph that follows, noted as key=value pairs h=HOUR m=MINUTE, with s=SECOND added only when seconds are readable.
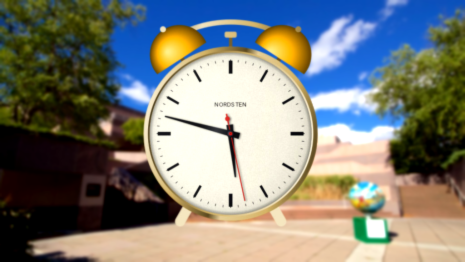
h=5 m=47 s=28
